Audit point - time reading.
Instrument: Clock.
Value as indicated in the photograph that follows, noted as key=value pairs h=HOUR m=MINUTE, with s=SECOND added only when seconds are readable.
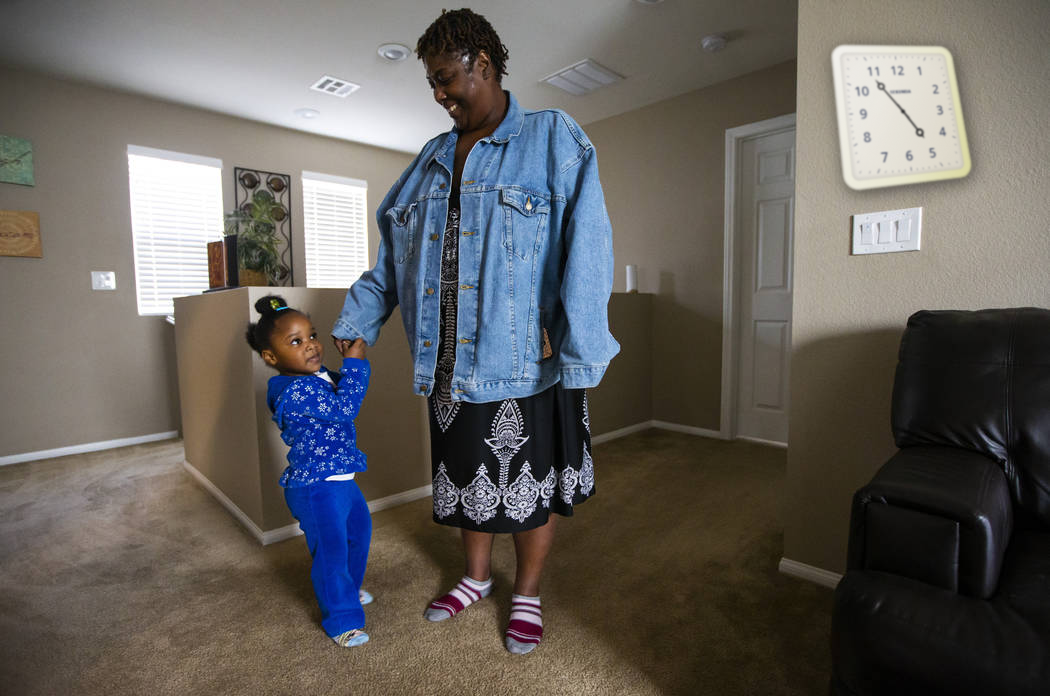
h=4 m=54
